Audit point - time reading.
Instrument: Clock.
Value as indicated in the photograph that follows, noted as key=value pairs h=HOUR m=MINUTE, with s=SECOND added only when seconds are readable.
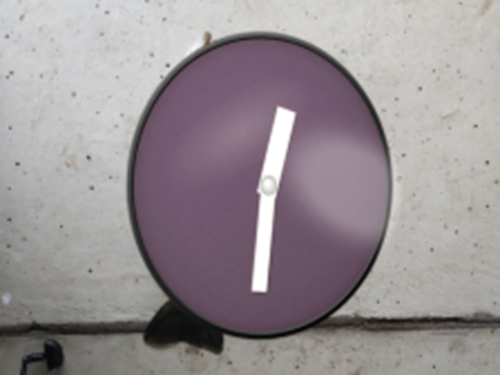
h=12 m=31
